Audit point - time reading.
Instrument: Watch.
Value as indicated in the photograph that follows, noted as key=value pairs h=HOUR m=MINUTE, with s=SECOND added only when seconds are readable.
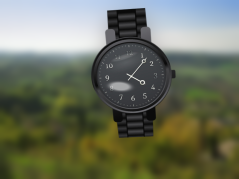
h=4 m=7
